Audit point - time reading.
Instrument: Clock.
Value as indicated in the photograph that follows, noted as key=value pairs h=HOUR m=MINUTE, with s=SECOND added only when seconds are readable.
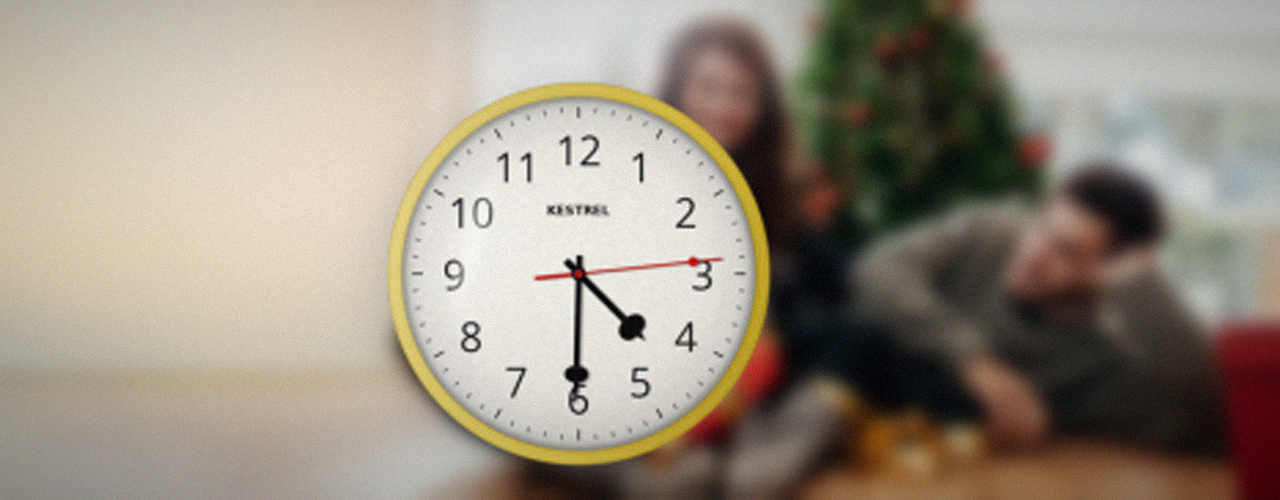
h=4 m=30 s=14
